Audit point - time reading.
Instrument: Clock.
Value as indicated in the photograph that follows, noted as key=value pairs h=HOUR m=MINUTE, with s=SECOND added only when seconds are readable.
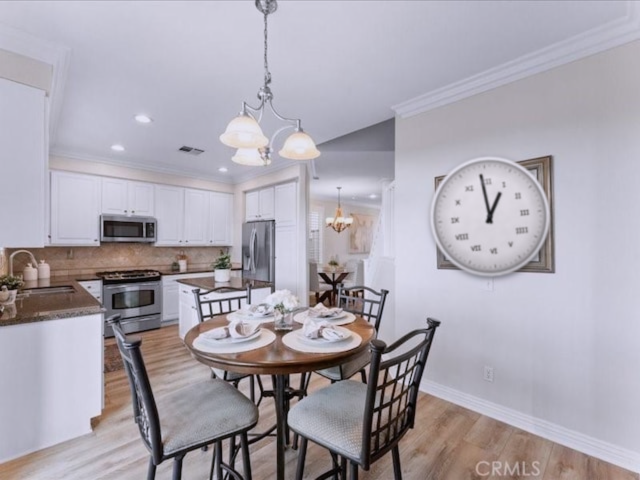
h=12 m=59
